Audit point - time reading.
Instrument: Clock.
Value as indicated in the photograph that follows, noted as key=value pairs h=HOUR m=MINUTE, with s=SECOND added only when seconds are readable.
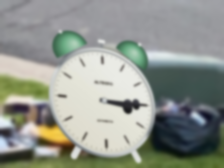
h=3 m=15
